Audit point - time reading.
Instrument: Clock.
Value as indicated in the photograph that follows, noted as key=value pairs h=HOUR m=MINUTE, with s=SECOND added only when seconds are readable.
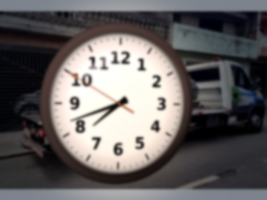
h=7 m=41 s=50
